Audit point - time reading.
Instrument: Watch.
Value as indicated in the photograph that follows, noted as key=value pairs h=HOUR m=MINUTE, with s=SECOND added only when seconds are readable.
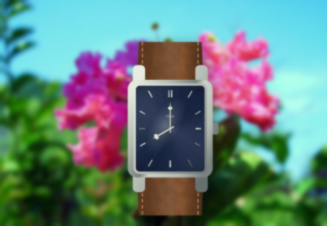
h=8 m=0
